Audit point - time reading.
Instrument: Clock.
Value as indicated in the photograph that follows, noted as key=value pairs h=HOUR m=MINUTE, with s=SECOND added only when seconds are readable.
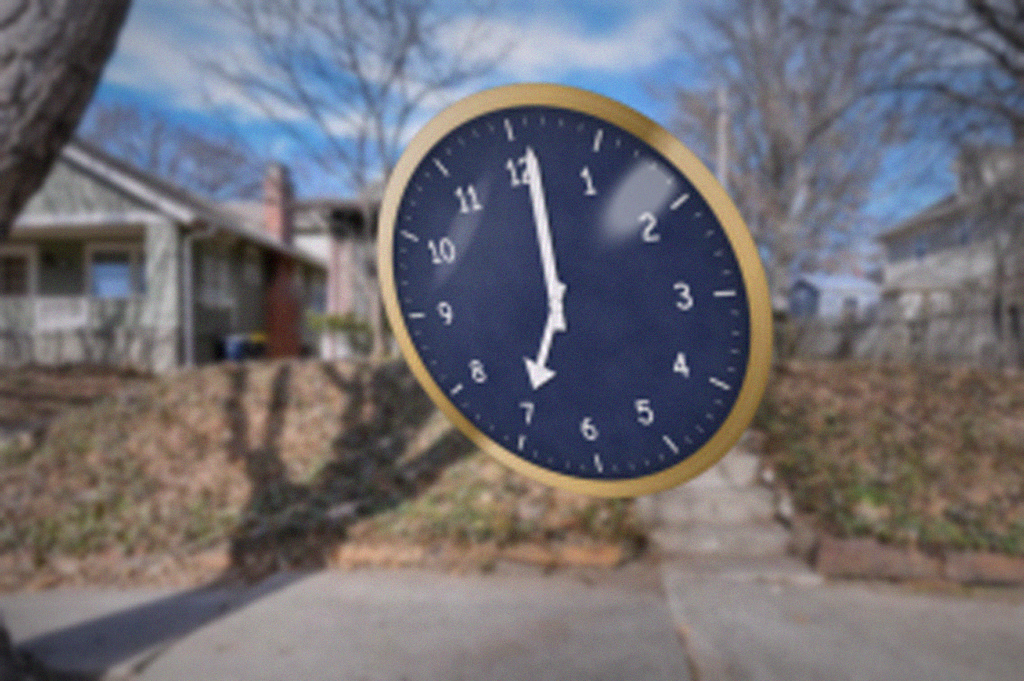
h=7 m=1
